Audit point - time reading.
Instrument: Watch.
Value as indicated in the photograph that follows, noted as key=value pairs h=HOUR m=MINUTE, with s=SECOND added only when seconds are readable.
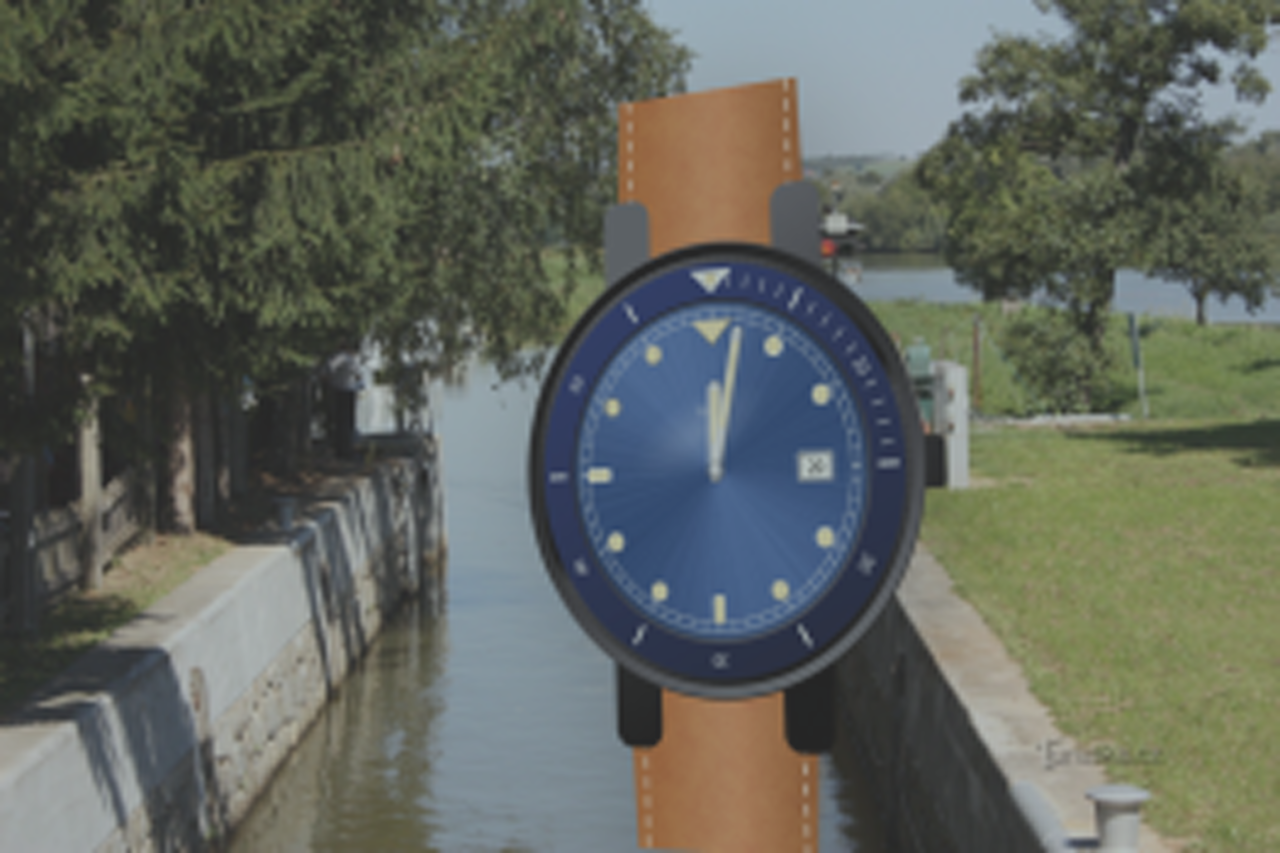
h=12 m=2
